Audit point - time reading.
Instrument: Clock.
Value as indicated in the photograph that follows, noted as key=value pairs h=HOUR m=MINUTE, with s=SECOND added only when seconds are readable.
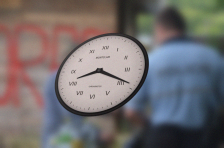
h=8 m=19
